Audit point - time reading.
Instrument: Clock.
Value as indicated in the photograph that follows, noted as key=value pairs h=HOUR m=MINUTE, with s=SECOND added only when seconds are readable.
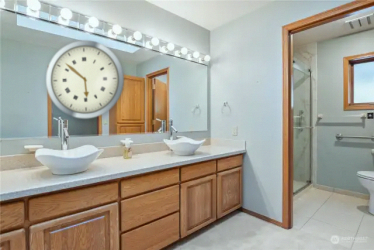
h=5 m=52
